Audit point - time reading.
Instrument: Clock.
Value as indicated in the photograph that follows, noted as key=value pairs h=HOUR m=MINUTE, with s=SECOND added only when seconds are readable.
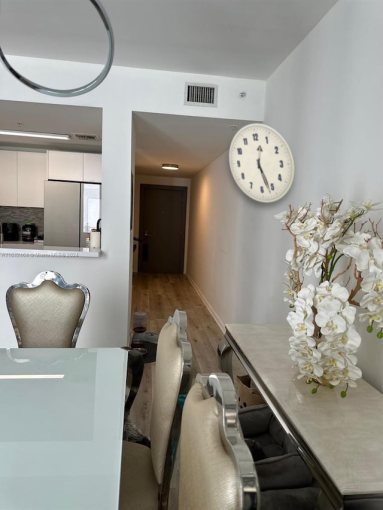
h=12 m=27
